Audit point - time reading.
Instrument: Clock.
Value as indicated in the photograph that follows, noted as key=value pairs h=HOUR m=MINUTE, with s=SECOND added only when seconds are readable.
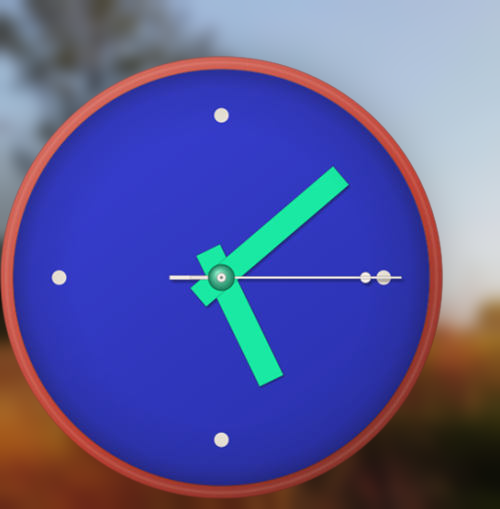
h=5 m=8 s=15
